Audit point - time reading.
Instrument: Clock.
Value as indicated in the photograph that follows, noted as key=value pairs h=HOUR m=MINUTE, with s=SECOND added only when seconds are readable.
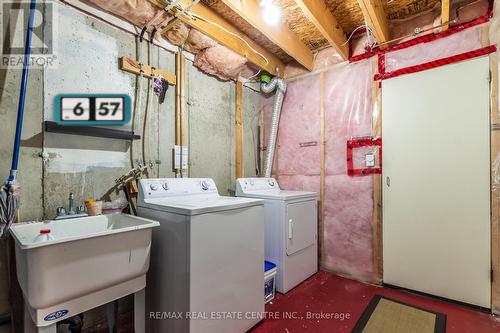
h=6 m=57
